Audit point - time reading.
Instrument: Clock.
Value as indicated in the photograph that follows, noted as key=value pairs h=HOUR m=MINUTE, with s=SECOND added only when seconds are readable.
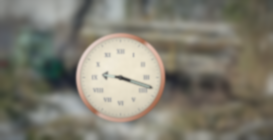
h=9 m=18
